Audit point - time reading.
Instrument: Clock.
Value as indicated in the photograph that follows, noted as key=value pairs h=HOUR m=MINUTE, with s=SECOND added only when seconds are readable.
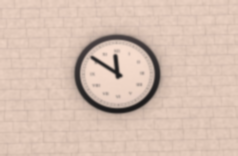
h=11 m=51
